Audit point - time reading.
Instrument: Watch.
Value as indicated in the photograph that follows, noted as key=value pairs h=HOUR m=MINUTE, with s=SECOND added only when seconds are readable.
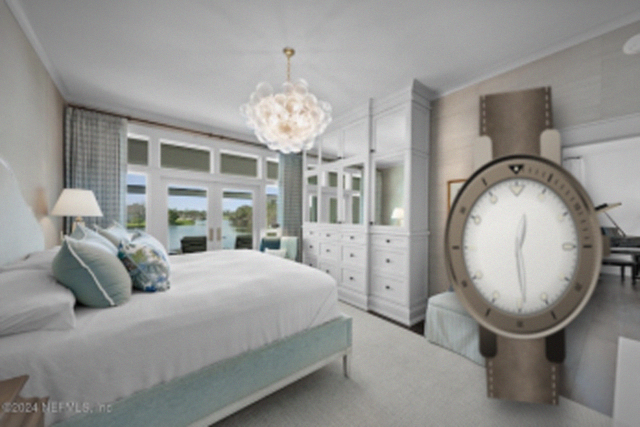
h=12 m=29
